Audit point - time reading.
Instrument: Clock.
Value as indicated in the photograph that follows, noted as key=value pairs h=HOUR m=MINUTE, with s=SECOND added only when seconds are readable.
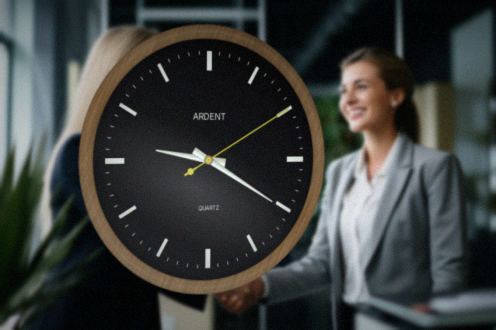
h=9 m=20 s=10
